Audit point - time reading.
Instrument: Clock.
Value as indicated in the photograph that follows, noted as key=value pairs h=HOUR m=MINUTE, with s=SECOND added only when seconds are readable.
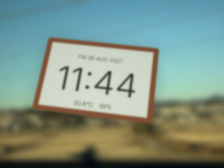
h=11 m=44
